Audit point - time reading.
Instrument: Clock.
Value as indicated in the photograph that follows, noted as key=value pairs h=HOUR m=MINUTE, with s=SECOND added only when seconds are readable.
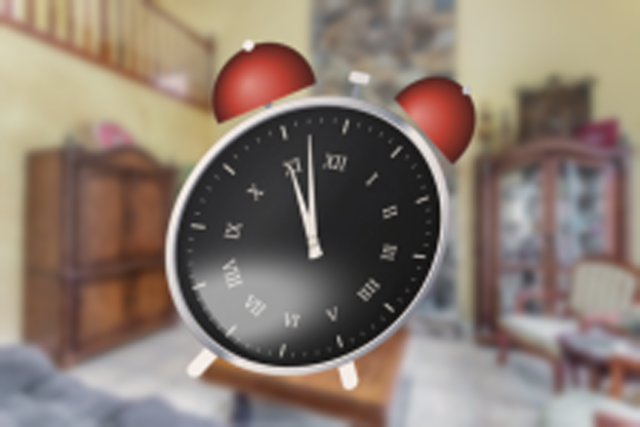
h=10 m=57
